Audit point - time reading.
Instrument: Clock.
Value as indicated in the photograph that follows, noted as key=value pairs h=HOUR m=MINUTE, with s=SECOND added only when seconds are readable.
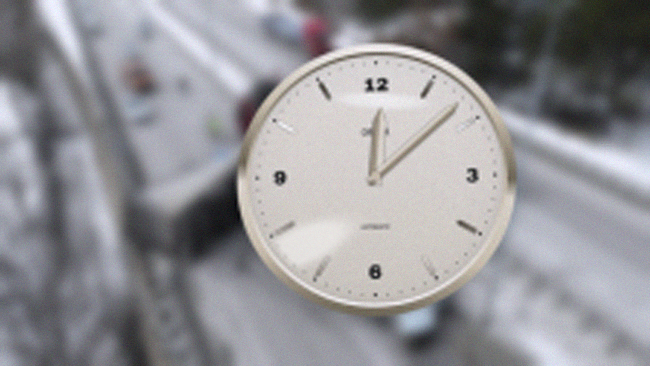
h=12 m=8
